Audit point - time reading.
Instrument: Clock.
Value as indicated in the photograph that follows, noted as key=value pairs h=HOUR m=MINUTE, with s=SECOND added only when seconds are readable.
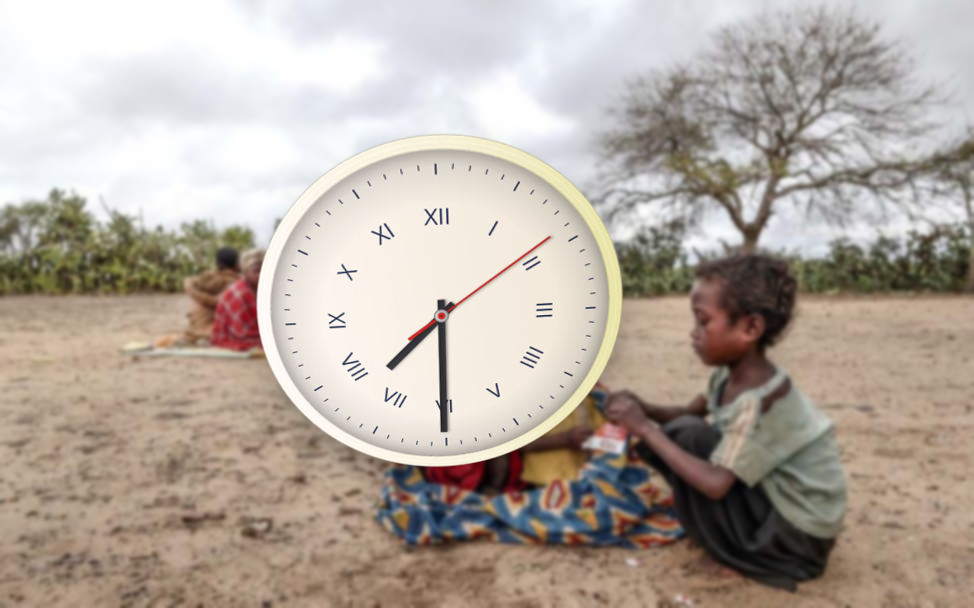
h=7 m=30 s=9
